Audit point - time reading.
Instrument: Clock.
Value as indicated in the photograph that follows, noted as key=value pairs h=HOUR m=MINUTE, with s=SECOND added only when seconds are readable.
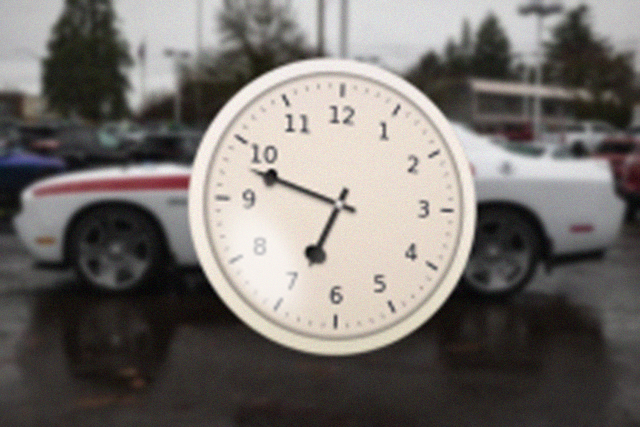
h=6 m=48
